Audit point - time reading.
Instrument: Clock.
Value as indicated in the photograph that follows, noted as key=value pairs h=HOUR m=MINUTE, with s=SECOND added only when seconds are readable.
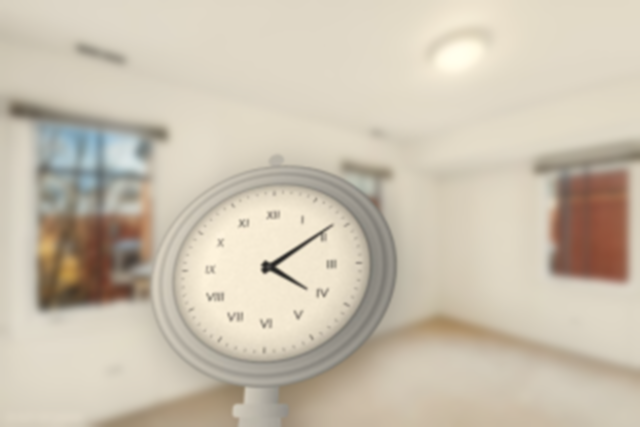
h=4 m=9
